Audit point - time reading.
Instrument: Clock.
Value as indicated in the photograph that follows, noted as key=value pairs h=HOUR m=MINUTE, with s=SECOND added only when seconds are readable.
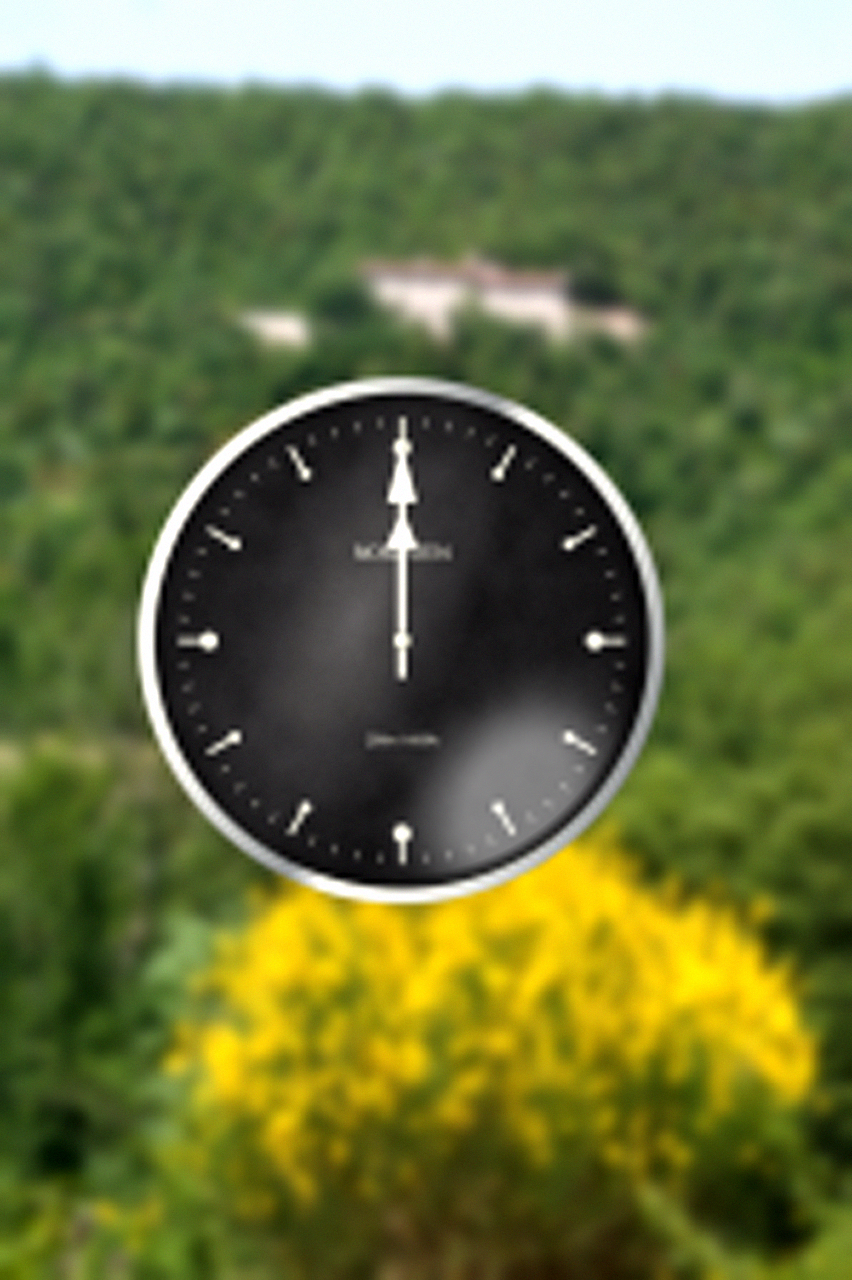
h=12 m=0
